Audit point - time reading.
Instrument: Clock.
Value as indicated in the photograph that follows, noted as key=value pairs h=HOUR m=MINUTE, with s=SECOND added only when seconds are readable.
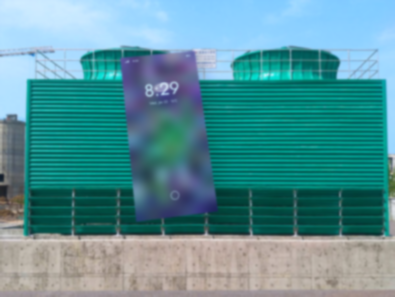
h=8 m=29
